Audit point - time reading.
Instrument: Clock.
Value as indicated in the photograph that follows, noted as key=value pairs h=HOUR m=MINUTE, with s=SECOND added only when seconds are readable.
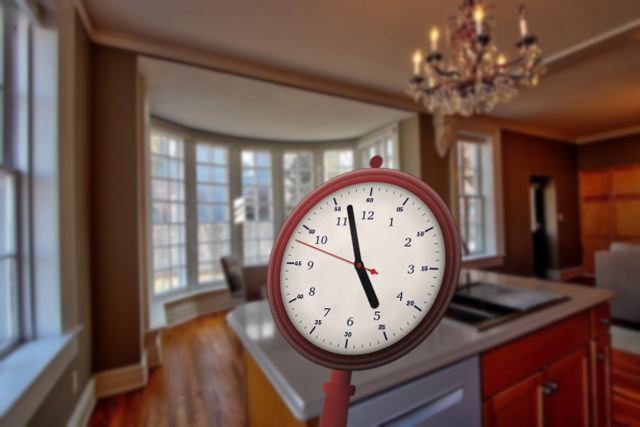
h=4 m=56 s=48
